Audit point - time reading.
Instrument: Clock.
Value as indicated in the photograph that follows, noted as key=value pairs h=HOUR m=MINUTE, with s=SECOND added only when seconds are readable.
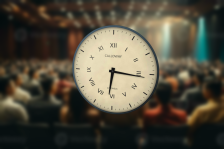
h=6 m=16
